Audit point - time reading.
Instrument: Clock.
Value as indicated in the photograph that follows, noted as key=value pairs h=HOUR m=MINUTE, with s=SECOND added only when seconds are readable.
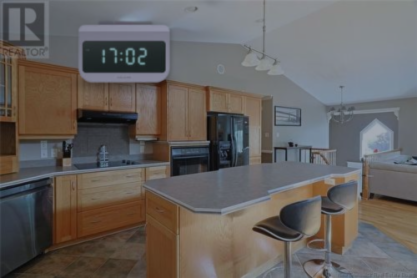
h=17 m=2
